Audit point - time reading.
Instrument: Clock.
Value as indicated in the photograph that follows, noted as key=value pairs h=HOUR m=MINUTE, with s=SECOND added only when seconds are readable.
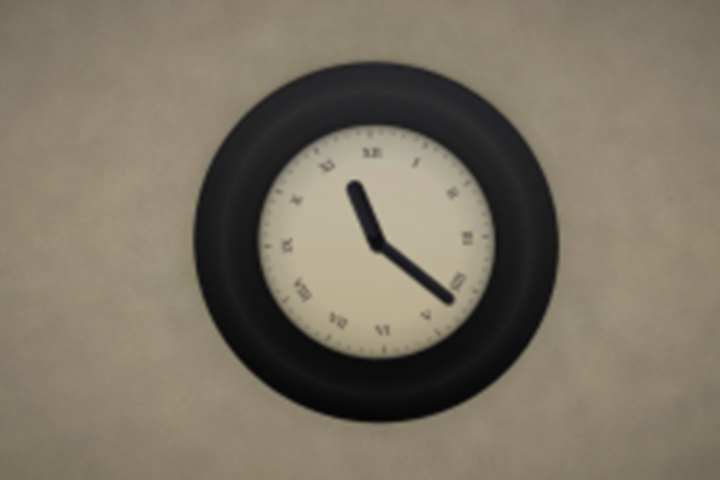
h=11 m=22
